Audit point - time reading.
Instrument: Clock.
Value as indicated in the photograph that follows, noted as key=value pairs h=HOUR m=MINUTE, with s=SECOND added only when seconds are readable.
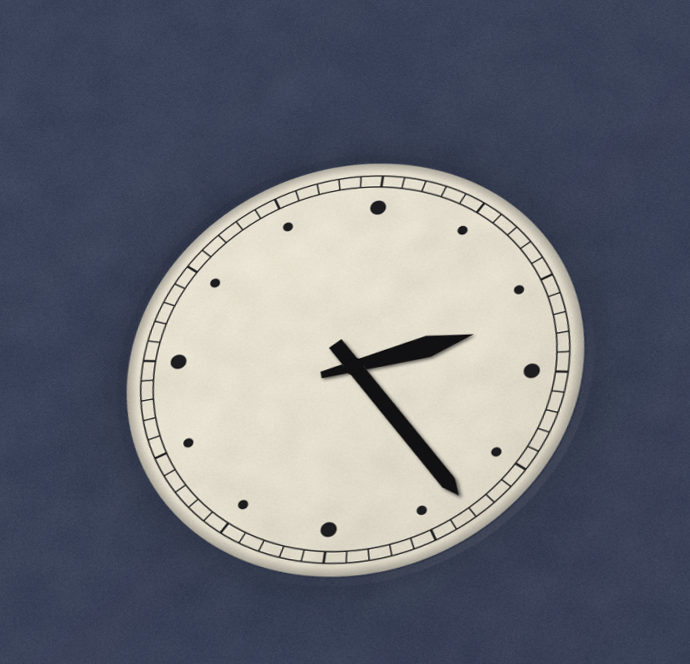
h=2 m=23
